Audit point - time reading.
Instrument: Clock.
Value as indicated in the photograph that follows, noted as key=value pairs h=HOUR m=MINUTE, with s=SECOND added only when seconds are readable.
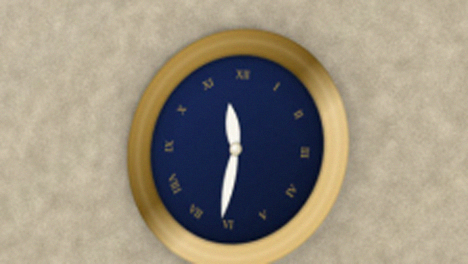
h=11 m=31
